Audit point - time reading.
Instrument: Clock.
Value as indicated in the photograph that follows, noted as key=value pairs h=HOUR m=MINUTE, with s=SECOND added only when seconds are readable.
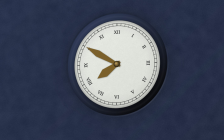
h=7 m=50
